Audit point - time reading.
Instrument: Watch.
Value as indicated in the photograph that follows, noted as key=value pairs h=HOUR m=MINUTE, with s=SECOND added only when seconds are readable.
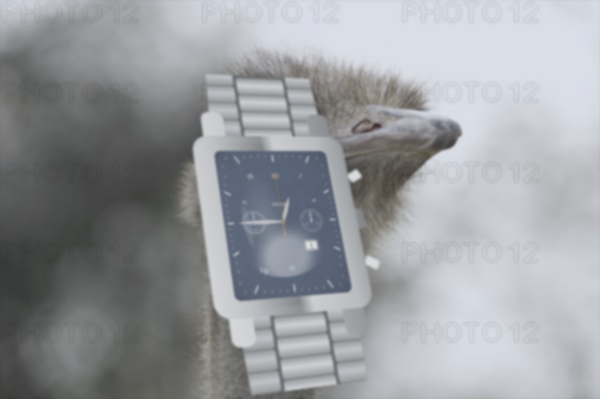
h=12 m=45
